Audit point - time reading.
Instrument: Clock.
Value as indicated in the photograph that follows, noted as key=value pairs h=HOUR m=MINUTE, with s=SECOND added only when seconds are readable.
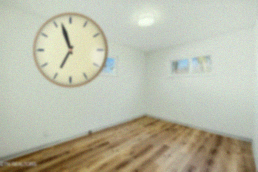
h=6 m=57
